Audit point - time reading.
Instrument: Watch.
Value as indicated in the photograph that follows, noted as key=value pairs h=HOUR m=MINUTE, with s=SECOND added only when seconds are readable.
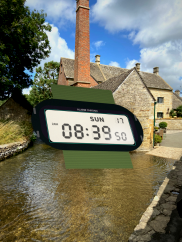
h=8 m=39 s=50
